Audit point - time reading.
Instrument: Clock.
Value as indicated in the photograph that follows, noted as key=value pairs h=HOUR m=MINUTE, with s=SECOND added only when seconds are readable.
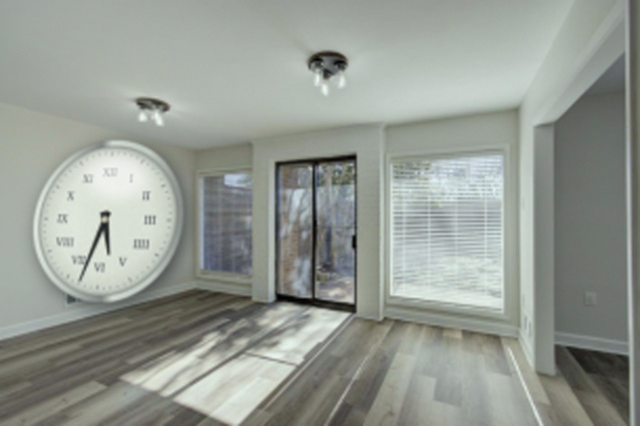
h=5 m=33
